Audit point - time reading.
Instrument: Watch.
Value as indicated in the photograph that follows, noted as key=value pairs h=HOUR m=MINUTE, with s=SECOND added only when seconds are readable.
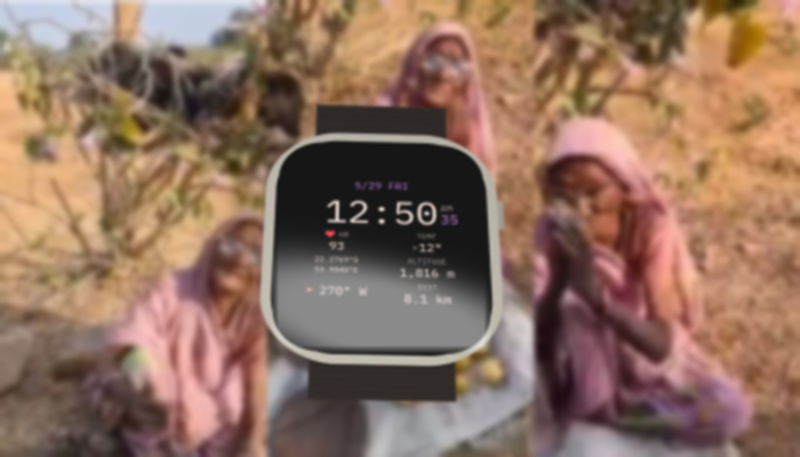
h=12 m=50
